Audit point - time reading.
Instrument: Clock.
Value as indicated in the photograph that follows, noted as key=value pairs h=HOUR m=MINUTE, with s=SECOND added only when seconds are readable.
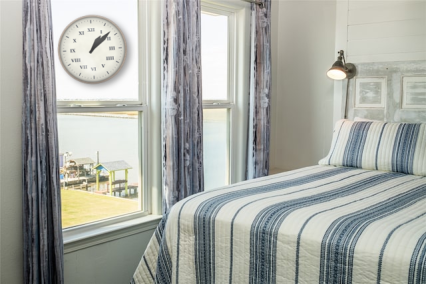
h=1 m=8
